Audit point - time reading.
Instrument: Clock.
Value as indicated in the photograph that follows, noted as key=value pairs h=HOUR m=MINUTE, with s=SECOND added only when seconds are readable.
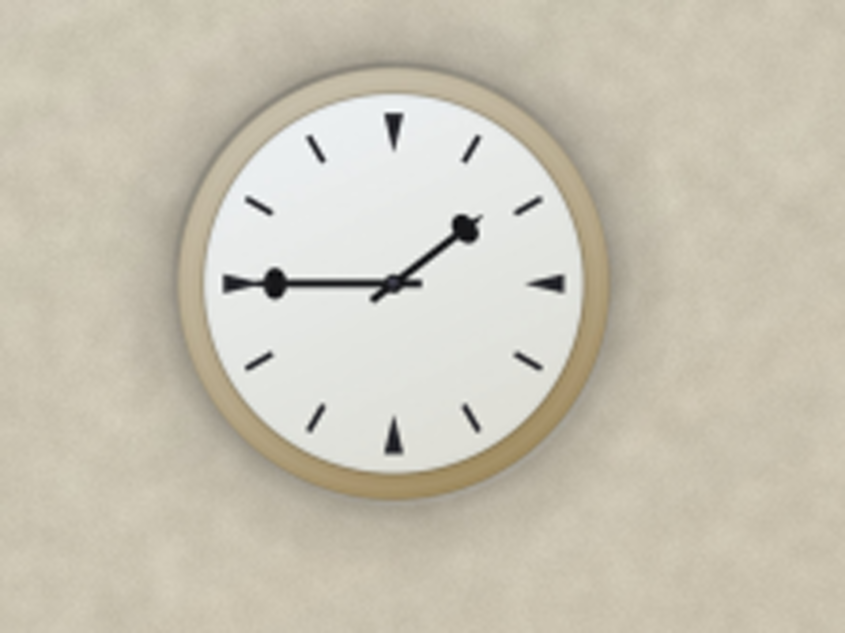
h=1 m=45
